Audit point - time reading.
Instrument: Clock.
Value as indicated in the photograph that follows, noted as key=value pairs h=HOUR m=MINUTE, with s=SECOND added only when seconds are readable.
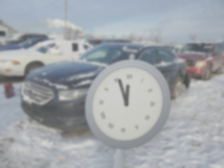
h=11 m=56
